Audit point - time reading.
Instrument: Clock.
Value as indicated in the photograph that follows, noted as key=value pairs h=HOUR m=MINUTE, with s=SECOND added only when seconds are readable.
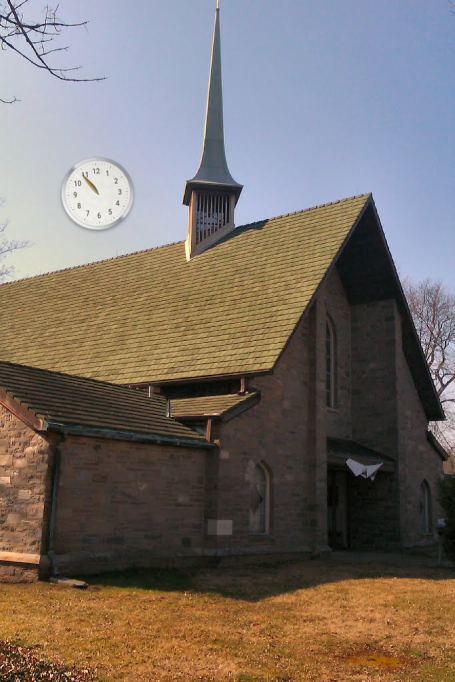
h=10 m=54
